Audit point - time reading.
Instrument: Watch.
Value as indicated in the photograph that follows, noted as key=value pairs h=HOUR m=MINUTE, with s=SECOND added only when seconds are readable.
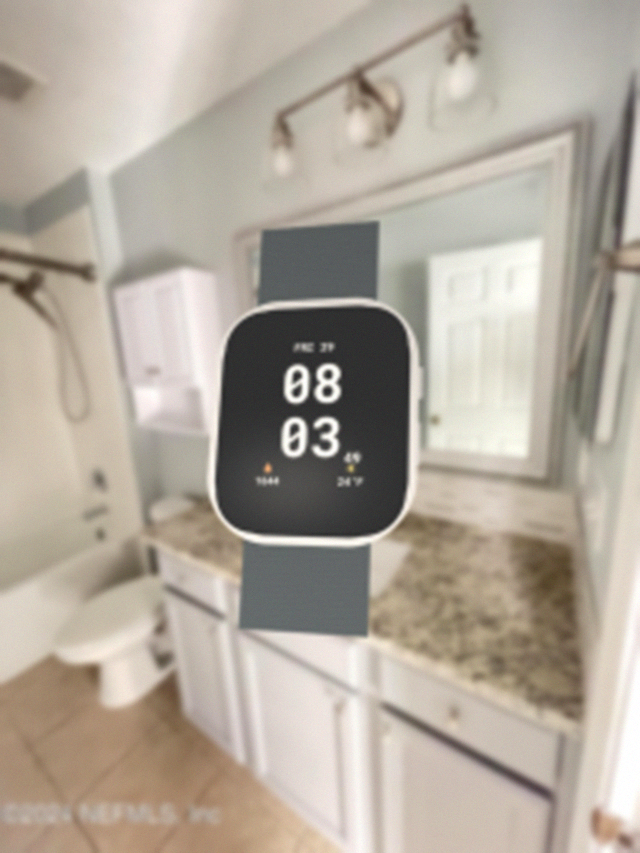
h=8 m=3
